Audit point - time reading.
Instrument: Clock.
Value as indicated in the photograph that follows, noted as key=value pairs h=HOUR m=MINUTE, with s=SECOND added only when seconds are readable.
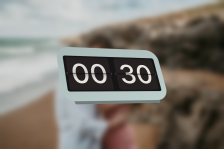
h=0 m=30
